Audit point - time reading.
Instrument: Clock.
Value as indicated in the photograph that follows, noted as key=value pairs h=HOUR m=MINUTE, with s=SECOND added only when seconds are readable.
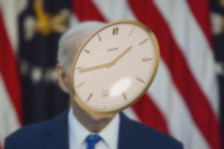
h=1 m=44
